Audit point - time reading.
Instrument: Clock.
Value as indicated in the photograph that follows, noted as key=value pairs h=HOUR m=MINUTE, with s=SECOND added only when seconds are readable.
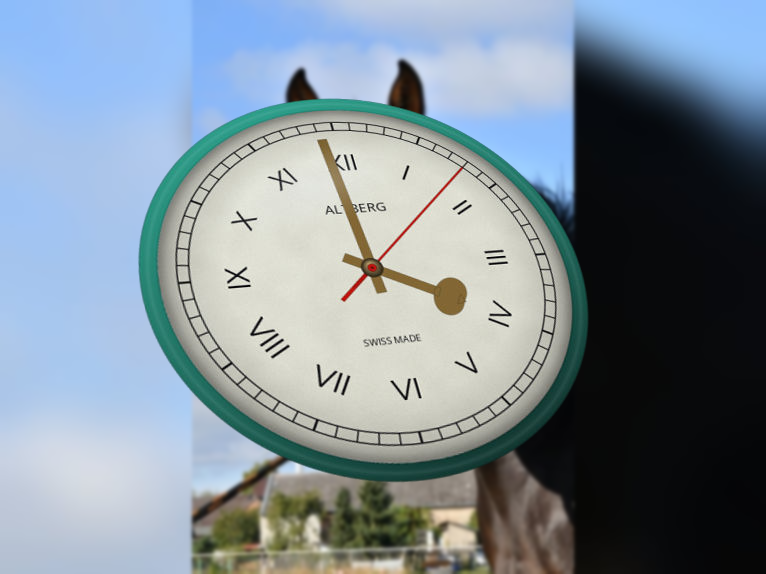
h=3 m=59 s=8
